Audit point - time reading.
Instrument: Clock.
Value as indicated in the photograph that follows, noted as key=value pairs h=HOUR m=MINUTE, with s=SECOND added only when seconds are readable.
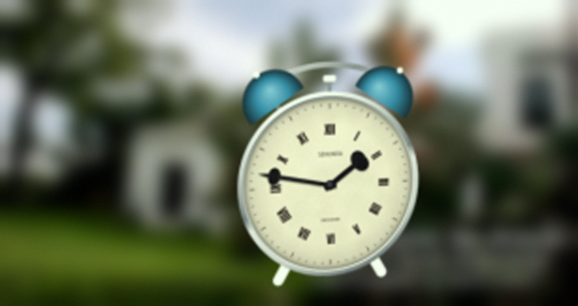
h=1 m=47
